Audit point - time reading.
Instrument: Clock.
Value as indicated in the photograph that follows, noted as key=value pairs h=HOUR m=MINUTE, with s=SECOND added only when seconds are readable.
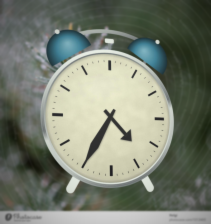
h=4 m=35
